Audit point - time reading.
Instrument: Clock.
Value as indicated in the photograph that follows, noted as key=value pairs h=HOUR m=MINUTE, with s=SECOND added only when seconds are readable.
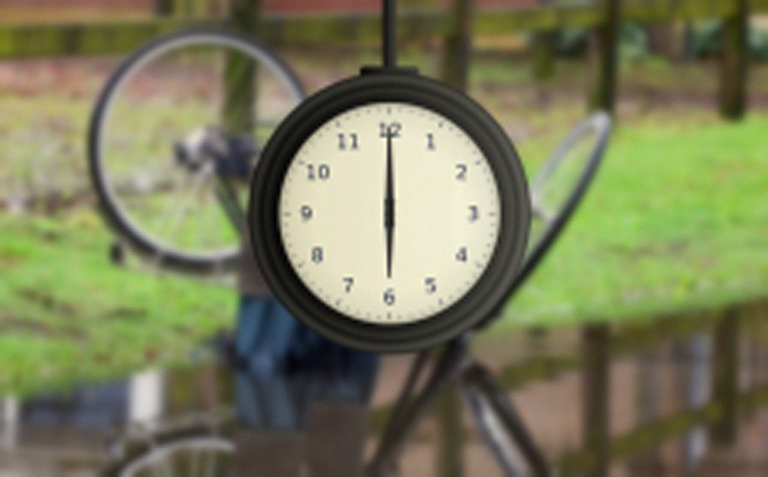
h=6 m=0
